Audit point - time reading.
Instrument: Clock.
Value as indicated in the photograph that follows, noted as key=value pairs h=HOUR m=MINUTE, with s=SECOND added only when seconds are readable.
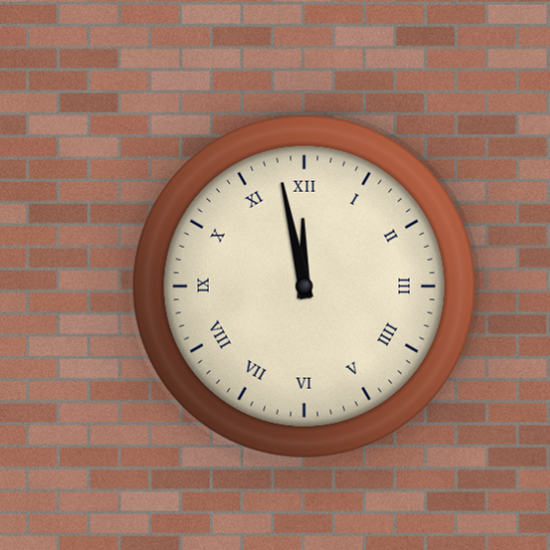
h=11 m=58
